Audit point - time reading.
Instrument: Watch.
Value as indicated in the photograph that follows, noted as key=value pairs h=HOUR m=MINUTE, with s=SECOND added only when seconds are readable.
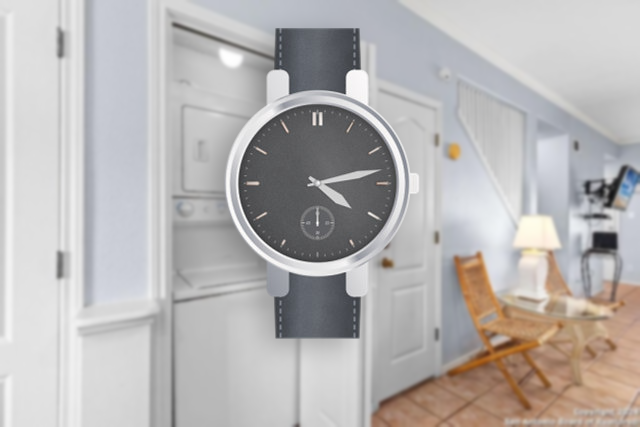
h=4 m=13
